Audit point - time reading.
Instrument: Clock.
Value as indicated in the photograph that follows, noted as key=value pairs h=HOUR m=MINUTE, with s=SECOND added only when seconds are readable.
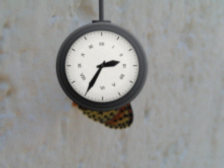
h=2 m=35
